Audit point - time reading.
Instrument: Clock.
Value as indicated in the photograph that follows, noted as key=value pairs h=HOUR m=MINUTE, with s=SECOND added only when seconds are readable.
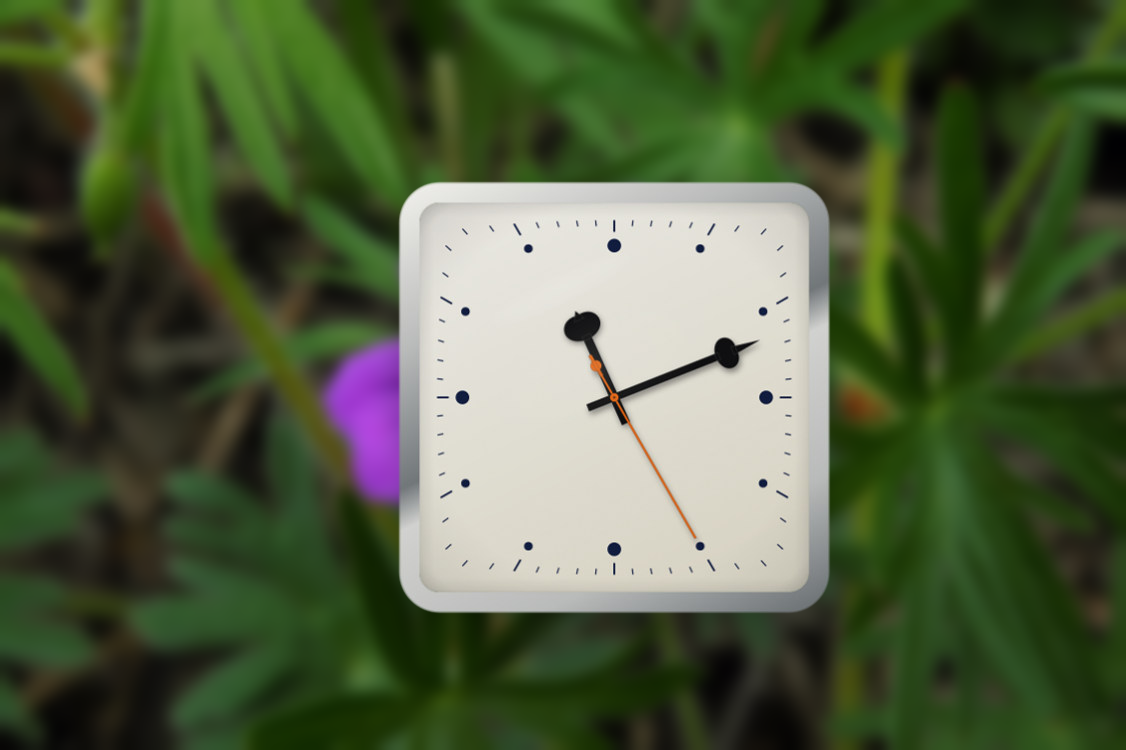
h=11 m=11 s=25
